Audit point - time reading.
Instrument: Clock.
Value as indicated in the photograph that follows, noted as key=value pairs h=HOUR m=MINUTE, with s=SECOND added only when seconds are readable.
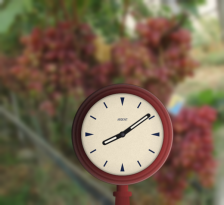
h=8 m=9
